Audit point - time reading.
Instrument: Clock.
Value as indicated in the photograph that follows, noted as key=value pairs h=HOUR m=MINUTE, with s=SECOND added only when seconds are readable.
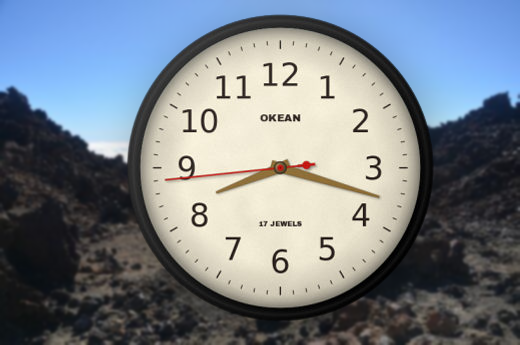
h=8 m=17 s=44
